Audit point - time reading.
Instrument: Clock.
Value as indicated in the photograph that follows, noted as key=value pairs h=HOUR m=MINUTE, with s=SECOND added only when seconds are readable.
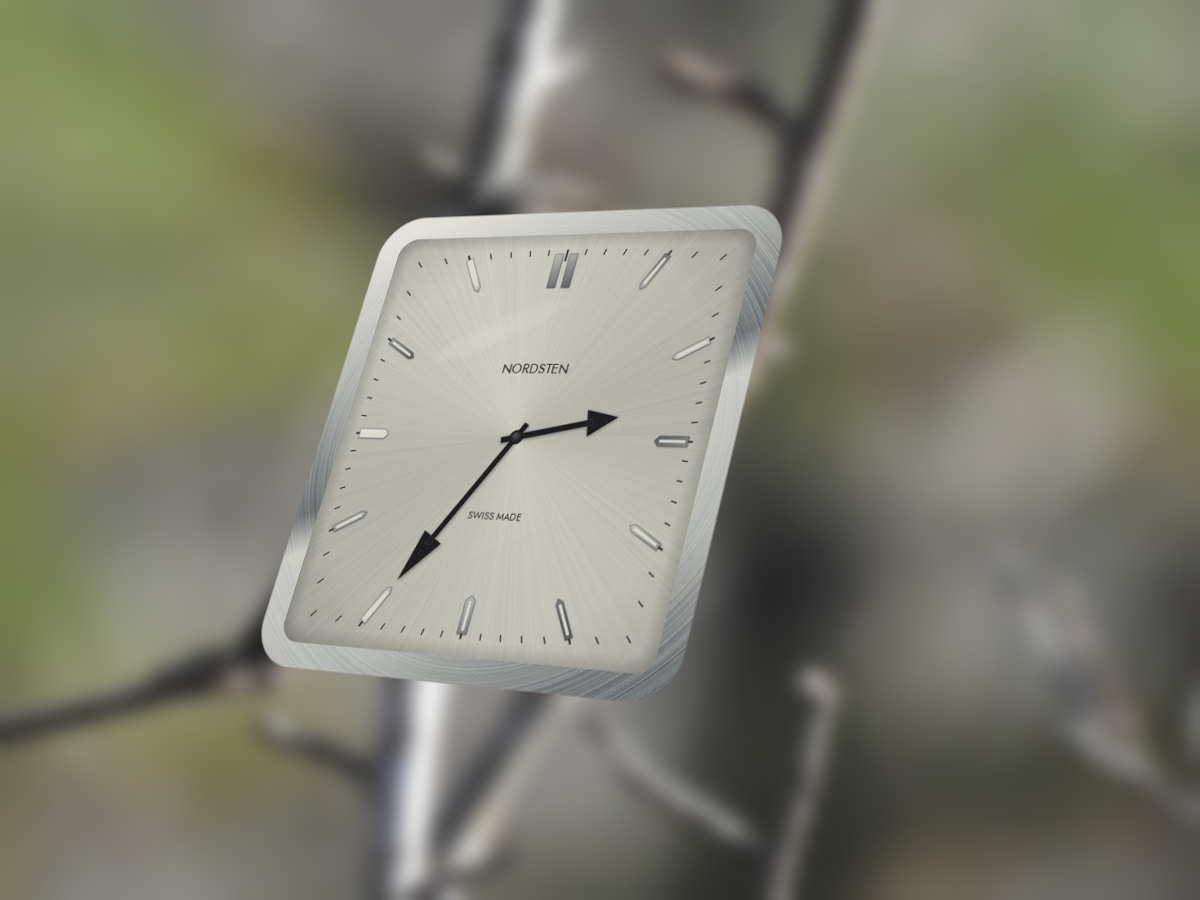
h=2 m=35
